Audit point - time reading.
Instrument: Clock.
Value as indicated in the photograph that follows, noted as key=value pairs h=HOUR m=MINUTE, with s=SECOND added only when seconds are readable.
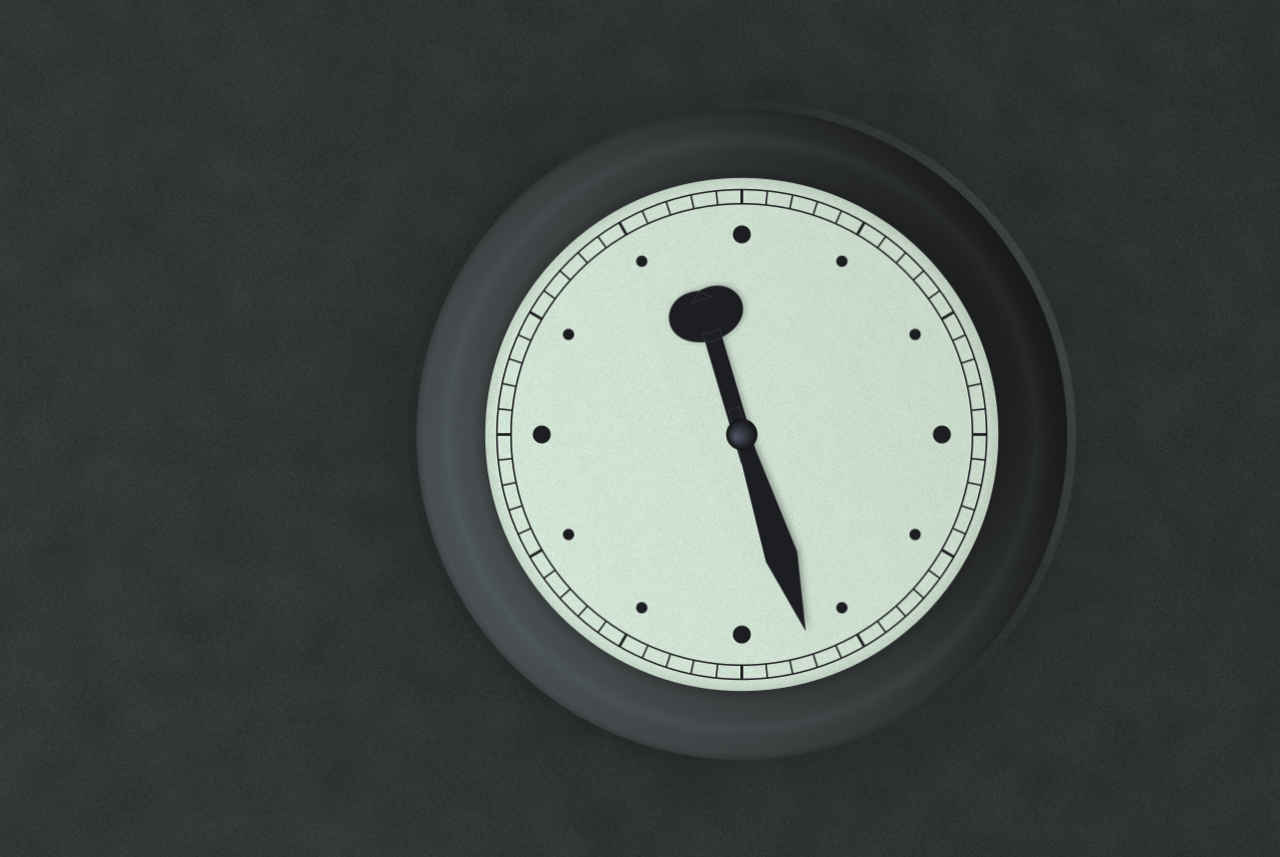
h=11 m=27
